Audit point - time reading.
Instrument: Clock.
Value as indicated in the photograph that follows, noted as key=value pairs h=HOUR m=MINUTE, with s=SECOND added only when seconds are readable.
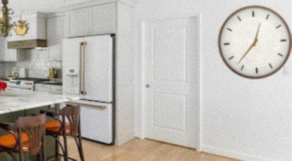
h=12 m=37
